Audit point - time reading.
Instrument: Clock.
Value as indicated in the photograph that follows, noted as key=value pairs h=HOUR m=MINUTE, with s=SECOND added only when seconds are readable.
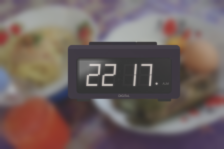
h=22 m=17
